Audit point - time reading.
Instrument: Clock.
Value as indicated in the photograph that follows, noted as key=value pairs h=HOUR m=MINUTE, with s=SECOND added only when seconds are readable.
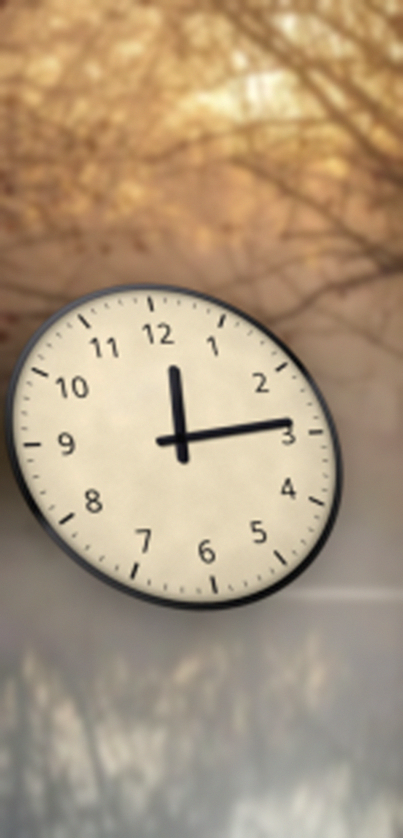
h=12 m=14
